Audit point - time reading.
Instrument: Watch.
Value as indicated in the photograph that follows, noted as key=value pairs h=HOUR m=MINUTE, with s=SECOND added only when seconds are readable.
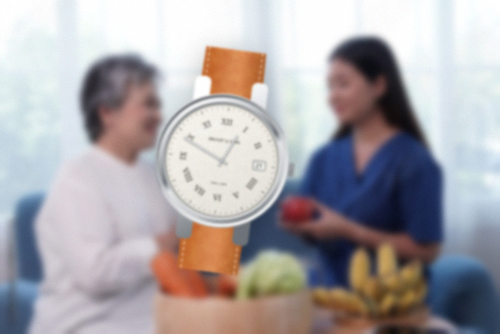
h=12 m=49
